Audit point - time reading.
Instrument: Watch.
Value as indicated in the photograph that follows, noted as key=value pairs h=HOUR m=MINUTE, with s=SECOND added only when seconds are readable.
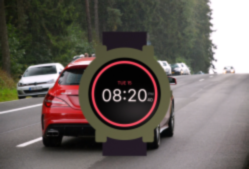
h=8 m=20
